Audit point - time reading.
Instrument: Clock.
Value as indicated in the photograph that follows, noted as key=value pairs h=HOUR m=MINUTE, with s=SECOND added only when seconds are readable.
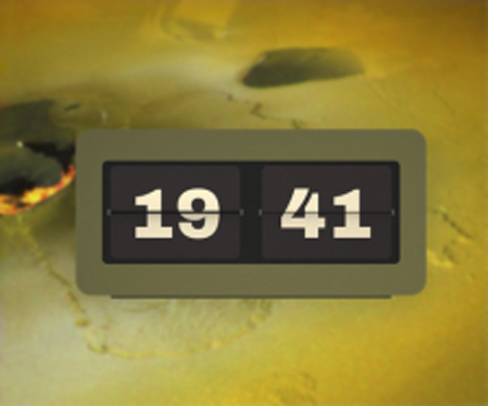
h=19 m=41
